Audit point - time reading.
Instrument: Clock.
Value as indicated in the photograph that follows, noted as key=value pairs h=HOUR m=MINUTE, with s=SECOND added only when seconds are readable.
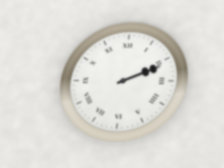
h=2 m=11
